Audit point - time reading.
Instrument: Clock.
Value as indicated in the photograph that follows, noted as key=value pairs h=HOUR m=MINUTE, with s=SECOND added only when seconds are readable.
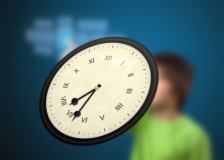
h=7 m=33
